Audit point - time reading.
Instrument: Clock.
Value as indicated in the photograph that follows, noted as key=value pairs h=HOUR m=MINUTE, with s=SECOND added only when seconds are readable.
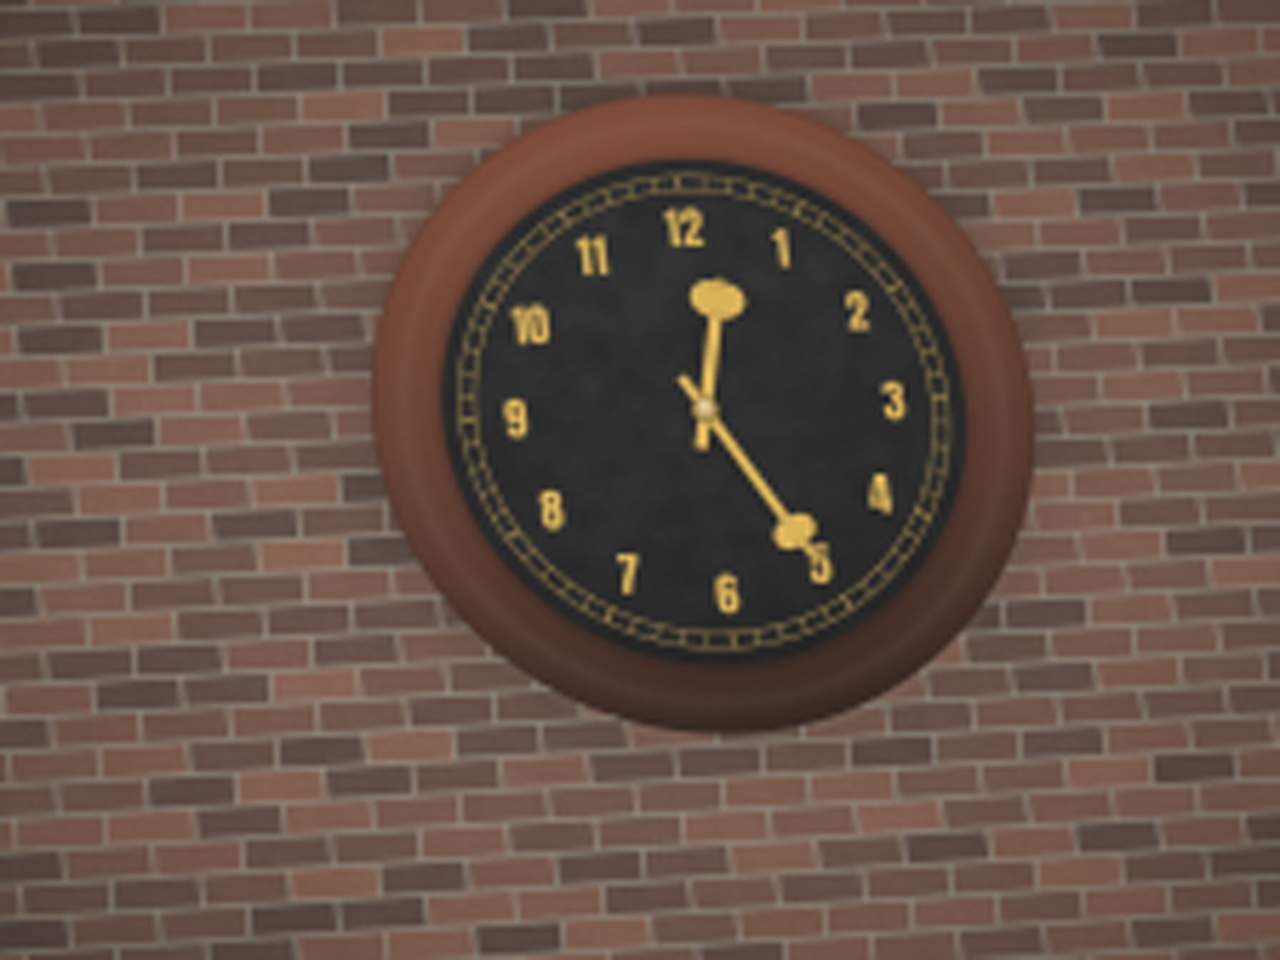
h=12 m=25
